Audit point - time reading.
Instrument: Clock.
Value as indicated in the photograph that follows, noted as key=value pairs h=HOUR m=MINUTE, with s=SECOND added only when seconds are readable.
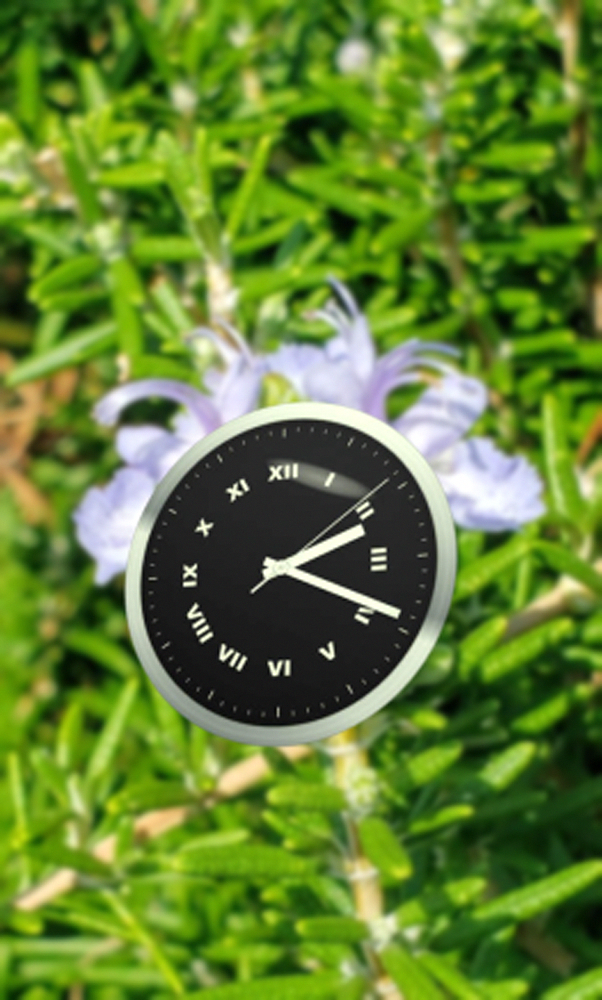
h=2 m=19 s=9
